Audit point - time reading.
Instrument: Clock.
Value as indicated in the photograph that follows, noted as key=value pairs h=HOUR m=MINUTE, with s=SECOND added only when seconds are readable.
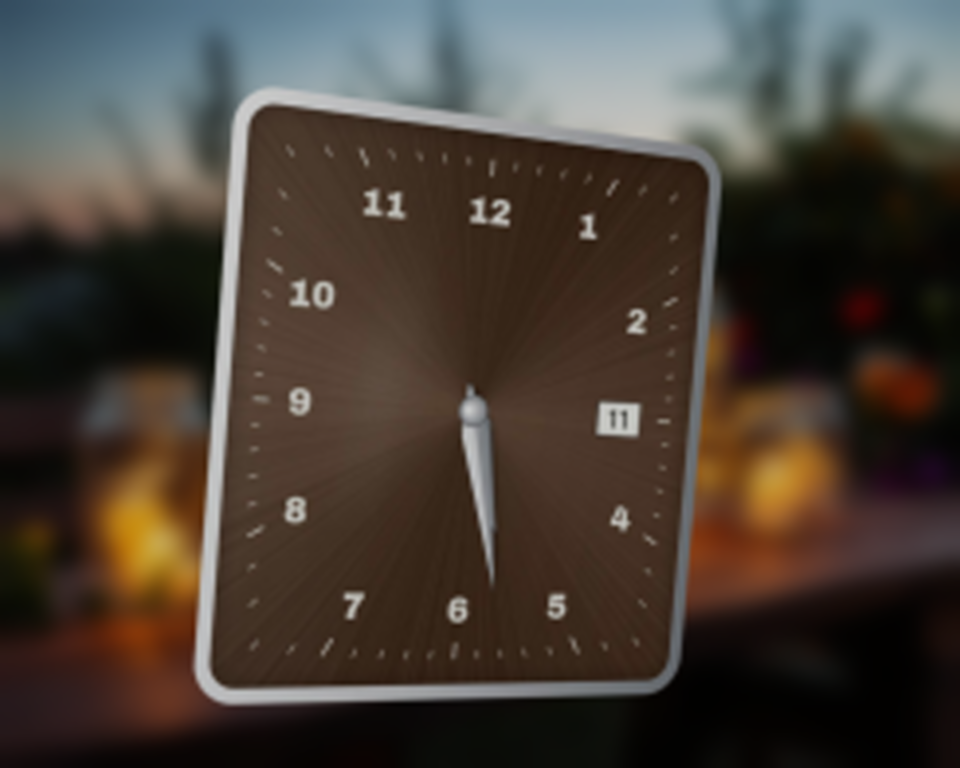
h=5 m=28
